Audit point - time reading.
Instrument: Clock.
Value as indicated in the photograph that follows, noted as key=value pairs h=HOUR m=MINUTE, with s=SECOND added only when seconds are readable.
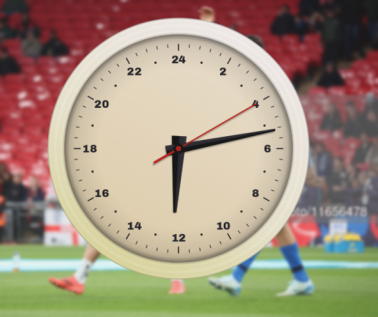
h=12 m=13 s=10
